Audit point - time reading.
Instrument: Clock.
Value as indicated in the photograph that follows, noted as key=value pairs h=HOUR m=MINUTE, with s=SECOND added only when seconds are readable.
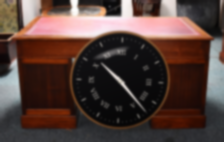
h=10 m=23
